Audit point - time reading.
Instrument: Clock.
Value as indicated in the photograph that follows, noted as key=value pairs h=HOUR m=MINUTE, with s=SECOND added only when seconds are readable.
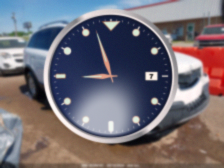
h=8 m=57
